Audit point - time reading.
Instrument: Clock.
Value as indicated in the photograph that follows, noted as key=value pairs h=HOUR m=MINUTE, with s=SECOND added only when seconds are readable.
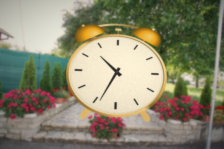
h=10 m=34
